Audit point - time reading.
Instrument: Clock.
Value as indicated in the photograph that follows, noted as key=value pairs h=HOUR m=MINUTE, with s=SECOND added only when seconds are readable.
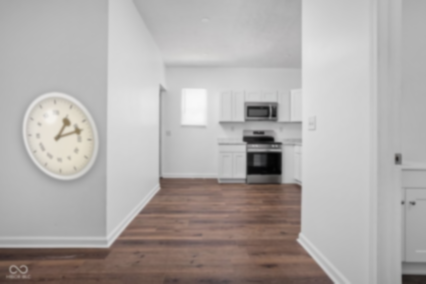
h=1 m=12
